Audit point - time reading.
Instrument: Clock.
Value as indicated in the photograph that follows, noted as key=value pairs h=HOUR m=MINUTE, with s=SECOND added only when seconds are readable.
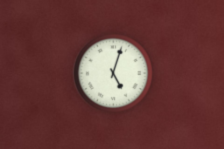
h=5 m=3
